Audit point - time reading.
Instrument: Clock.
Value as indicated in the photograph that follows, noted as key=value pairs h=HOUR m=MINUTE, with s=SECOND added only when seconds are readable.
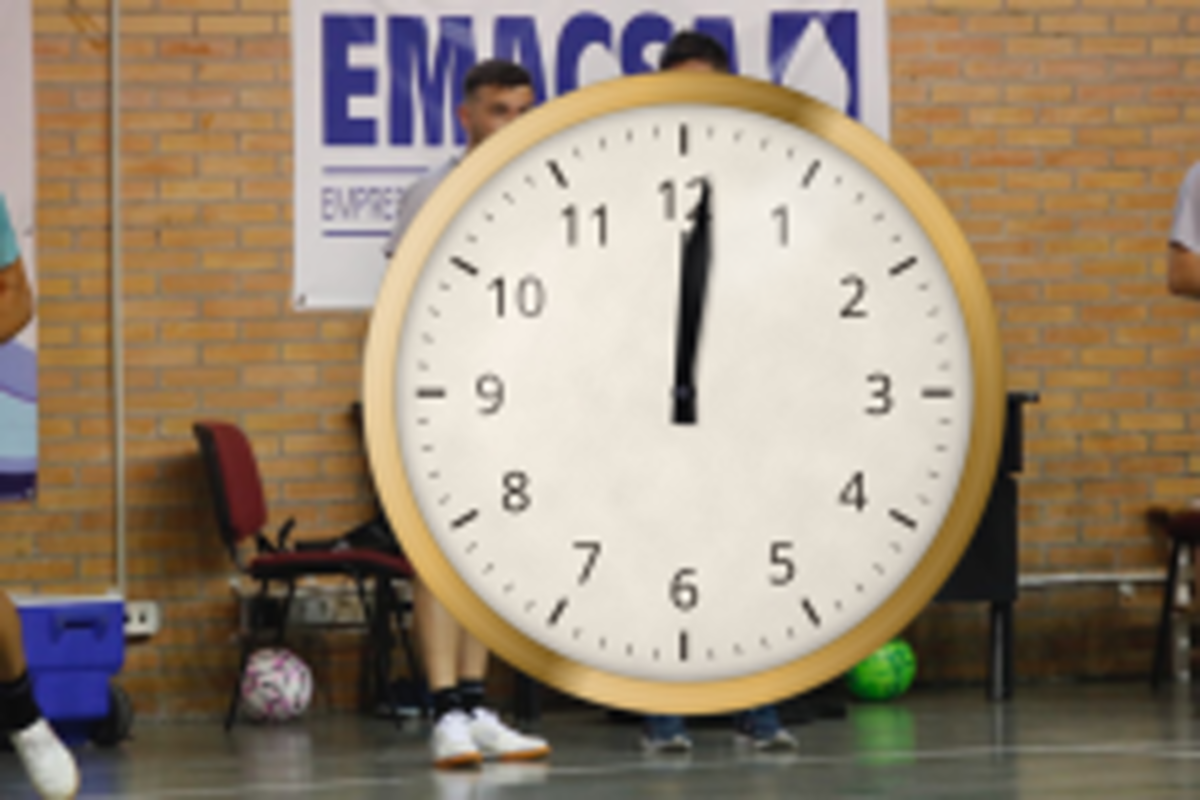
h=12 m=1
